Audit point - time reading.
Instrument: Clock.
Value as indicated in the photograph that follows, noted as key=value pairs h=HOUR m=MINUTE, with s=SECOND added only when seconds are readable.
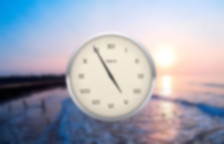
h=4 m=55
